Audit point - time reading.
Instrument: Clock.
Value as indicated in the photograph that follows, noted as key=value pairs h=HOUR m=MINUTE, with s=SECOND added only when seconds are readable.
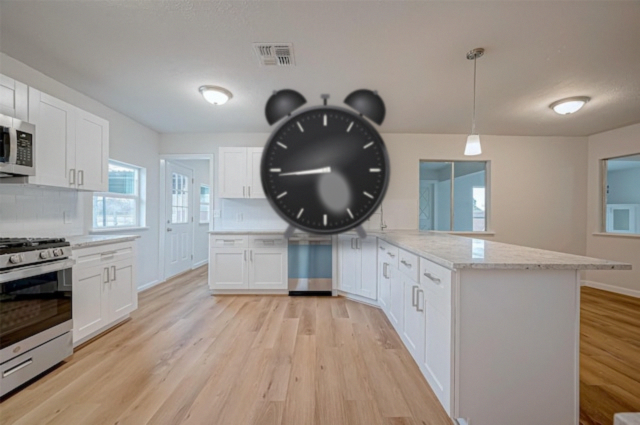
h=8 m=44
